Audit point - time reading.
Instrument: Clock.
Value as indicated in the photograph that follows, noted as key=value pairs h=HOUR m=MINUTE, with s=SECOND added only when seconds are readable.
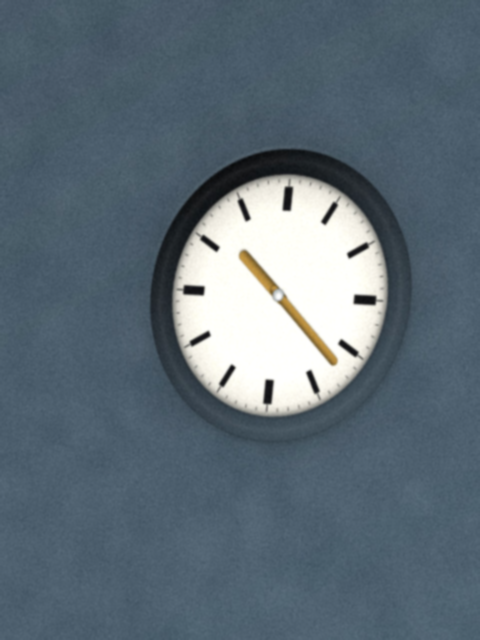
h=10 m=22
